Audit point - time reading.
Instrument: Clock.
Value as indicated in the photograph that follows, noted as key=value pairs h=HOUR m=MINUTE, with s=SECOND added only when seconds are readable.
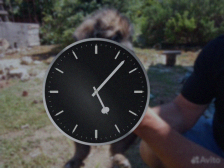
h=5 m=7
